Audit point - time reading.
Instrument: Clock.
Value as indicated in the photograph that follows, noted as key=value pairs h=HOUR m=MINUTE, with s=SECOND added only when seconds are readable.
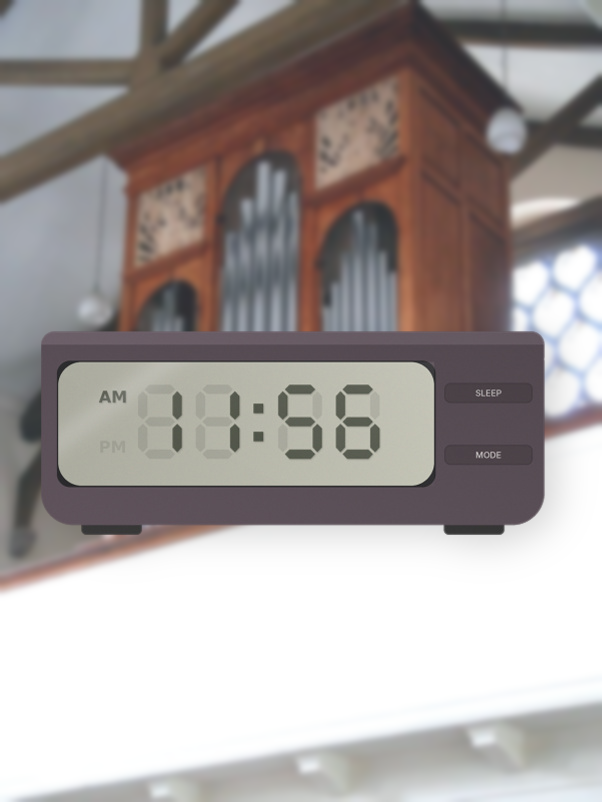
h=11 m=56
